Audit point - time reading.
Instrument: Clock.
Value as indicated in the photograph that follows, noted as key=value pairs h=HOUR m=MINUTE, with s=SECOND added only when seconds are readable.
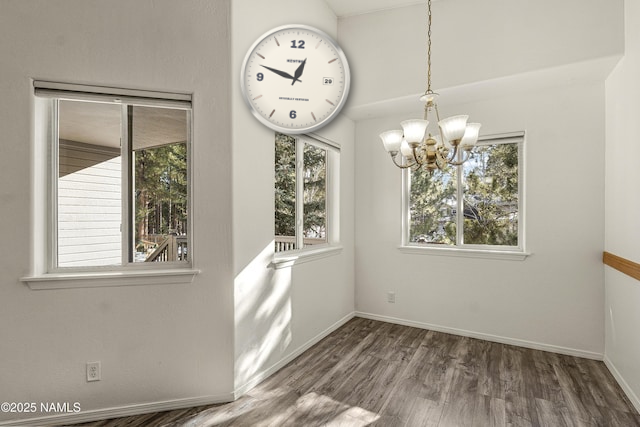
h=12 m=48
